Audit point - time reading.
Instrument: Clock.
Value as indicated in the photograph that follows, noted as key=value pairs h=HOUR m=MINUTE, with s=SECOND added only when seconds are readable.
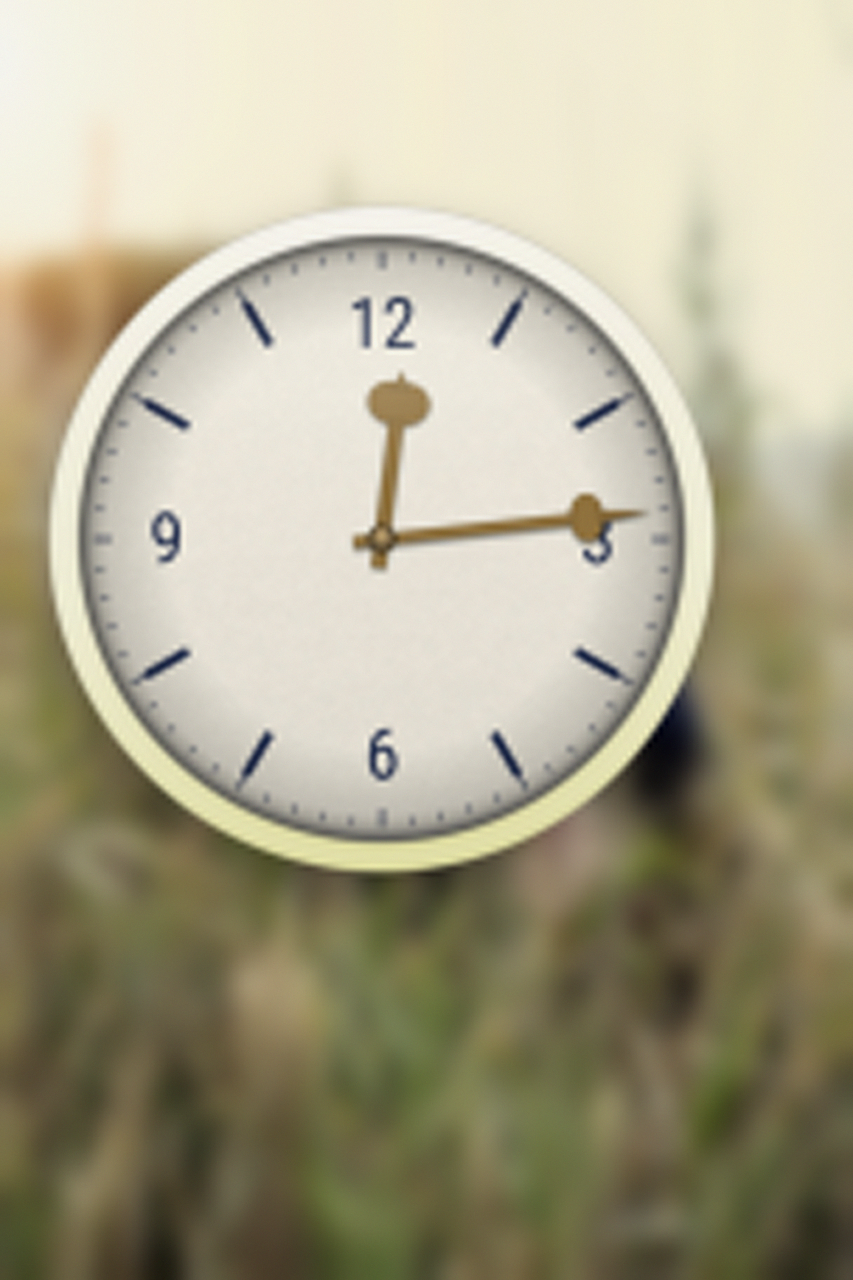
h=12 m=14
